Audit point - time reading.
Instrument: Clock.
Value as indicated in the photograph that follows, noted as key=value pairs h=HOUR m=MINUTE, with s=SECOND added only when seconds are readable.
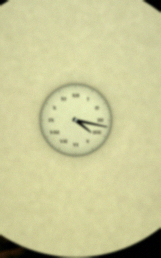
h=4 m=17
